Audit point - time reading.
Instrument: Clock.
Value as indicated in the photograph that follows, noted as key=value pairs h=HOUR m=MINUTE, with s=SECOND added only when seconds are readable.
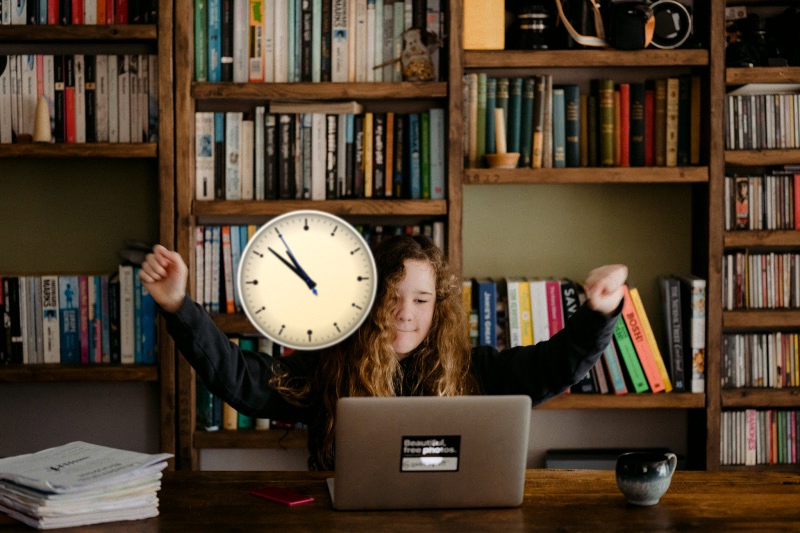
h=10 m=51 s=55
